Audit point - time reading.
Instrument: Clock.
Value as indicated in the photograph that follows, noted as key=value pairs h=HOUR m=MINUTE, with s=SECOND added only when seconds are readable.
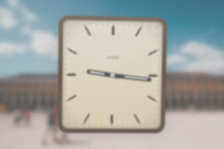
h=9 m=16
